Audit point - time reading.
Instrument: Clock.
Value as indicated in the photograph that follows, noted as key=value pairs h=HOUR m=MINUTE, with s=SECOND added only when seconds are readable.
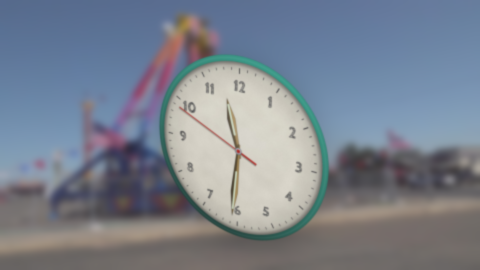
h=11 m=30 s=49
